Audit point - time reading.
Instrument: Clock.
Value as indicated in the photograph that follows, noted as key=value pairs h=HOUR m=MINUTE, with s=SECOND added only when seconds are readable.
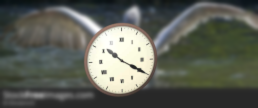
h=10 m=20
